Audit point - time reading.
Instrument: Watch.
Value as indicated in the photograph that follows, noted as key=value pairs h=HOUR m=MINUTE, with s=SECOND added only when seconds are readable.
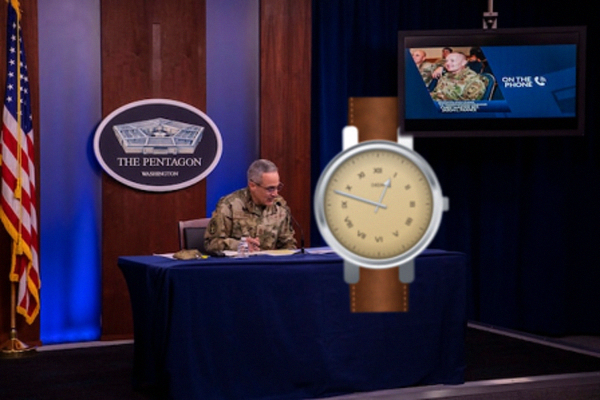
h=12 m=48
